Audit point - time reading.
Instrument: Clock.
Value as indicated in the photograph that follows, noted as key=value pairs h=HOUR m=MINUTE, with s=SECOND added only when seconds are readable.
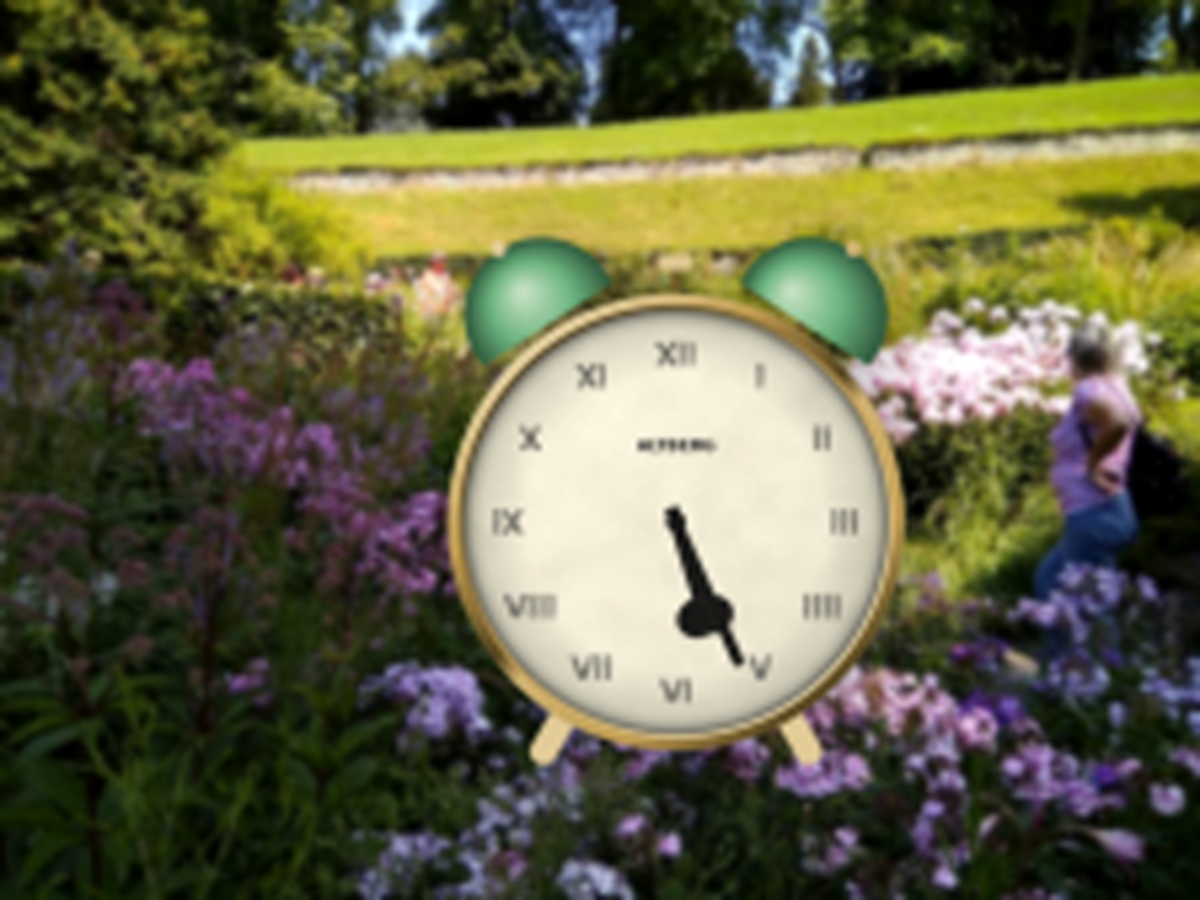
h=5 m=26
